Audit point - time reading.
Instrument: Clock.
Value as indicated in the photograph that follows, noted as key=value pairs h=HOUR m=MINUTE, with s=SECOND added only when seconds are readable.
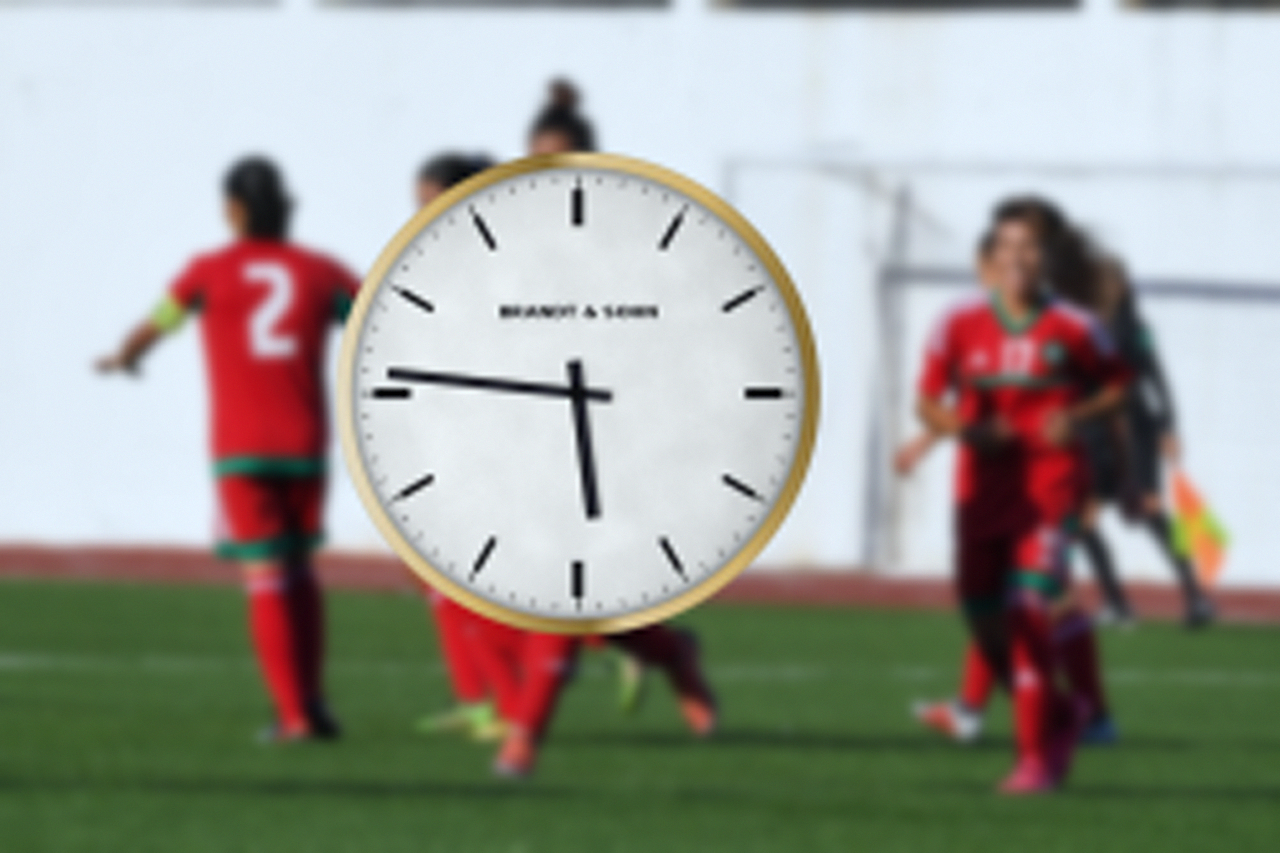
h=5 m=46
